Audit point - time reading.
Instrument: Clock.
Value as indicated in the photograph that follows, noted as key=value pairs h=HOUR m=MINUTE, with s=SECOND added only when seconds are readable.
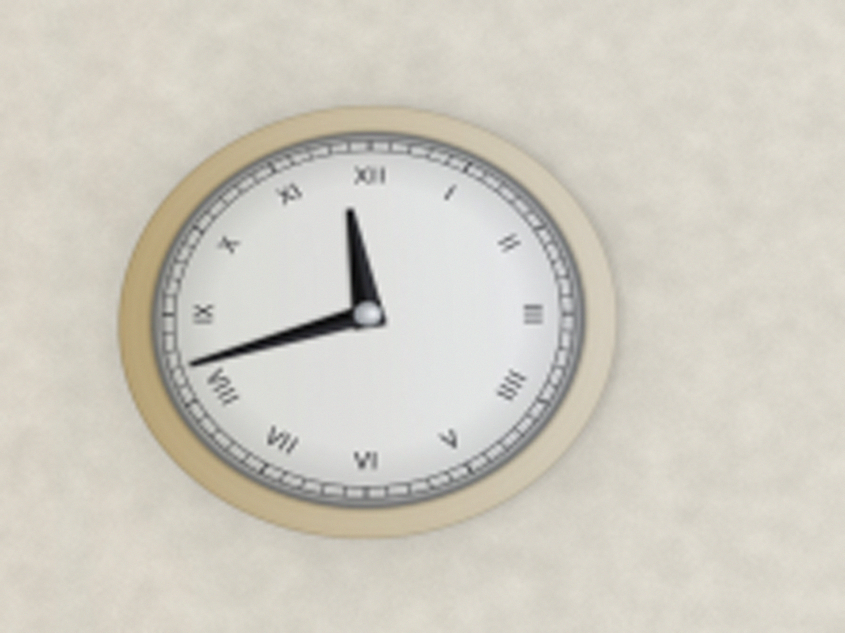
h=11 m=42
